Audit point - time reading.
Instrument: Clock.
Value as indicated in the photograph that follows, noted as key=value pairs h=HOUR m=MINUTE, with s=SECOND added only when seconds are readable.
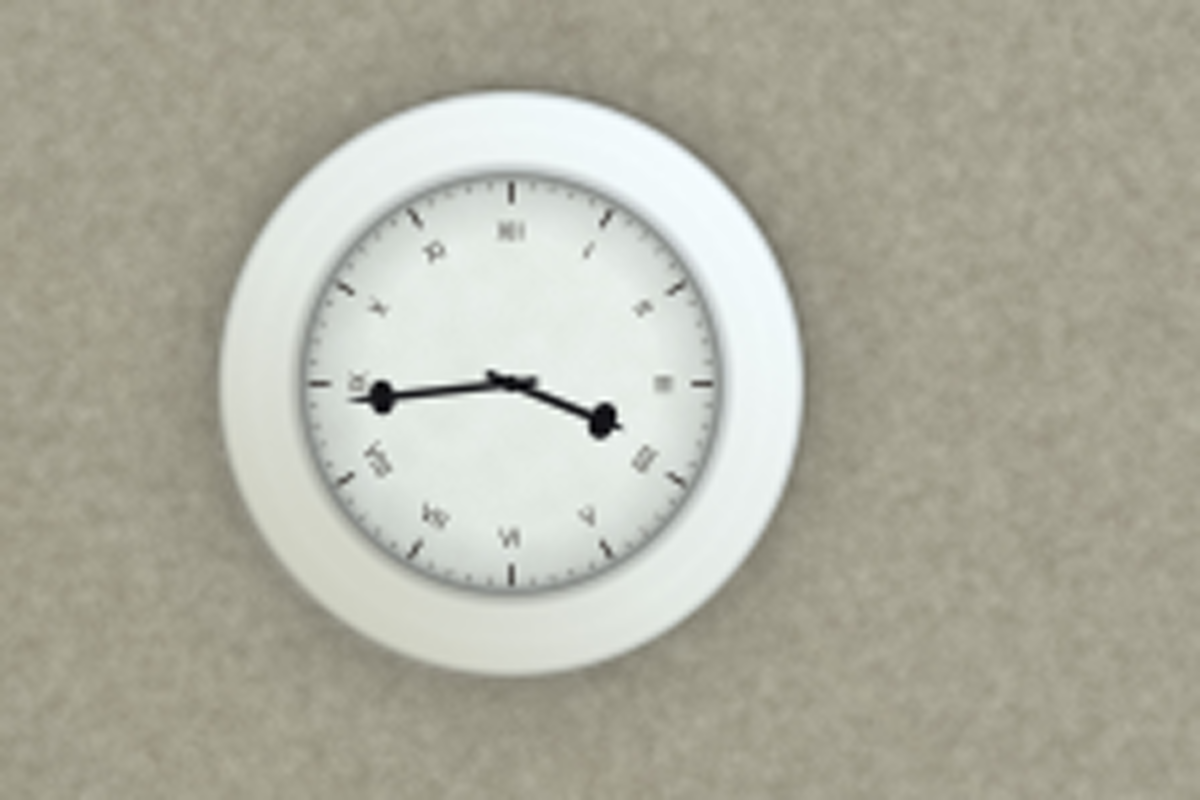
h=3 m=44
